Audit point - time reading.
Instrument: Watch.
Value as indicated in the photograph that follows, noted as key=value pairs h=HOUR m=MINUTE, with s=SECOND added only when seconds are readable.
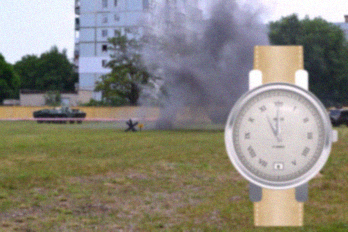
h=11 m=0
